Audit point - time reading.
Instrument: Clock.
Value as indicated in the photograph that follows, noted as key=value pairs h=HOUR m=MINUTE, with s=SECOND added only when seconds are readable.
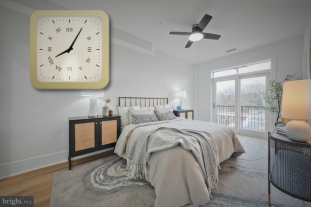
h=8 m=5
